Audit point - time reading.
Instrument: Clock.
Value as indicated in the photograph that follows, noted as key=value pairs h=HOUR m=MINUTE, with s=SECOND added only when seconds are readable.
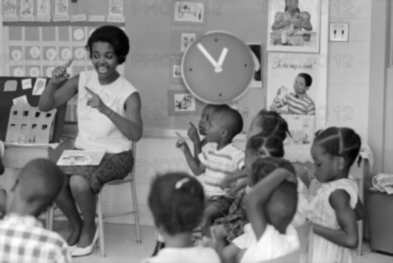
h=12 m=54
